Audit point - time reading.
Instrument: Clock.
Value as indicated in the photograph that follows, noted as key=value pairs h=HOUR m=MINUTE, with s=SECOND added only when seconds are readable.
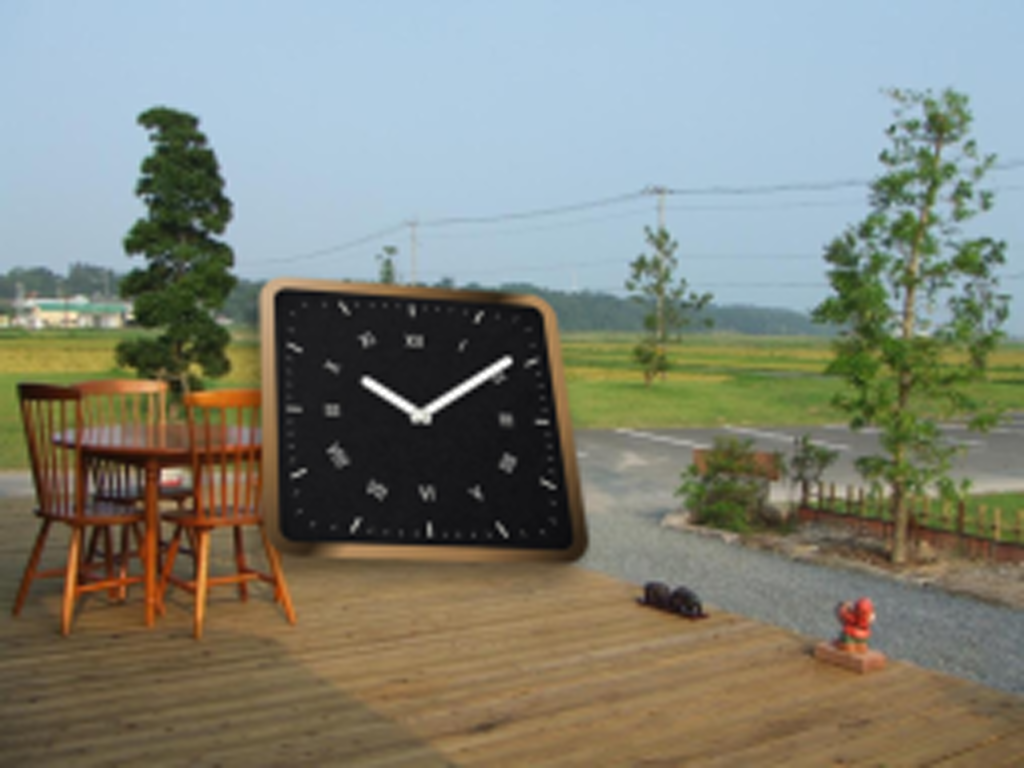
h=10 m=9
